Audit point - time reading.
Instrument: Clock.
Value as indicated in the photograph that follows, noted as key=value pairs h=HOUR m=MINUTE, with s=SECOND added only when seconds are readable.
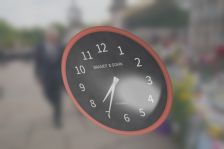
h=7 m=35
